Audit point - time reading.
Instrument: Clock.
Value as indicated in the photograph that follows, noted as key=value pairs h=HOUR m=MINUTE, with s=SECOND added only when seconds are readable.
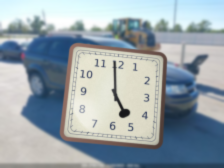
h=4 m=59
